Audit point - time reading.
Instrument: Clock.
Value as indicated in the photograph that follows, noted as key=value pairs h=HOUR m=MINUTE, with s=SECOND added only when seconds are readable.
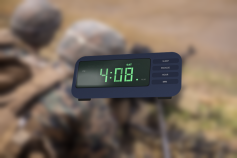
h=4 m=8
